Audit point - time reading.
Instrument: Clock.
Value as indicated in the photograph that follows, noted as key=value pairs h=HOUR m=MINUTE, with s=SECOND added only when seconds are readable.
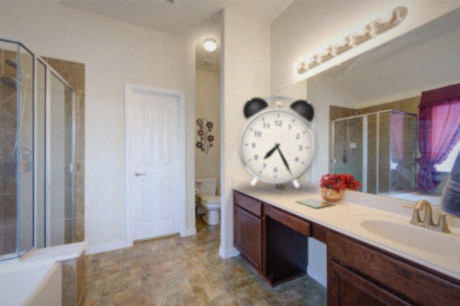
h=7 m=25
